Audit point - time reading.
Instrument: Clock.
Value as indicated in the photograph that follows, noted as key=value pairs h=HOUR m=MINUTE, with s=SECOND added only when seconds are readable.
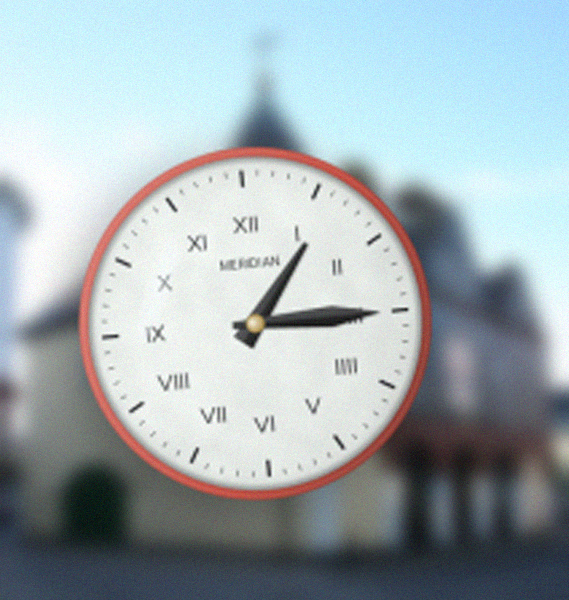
h=1 m=15
